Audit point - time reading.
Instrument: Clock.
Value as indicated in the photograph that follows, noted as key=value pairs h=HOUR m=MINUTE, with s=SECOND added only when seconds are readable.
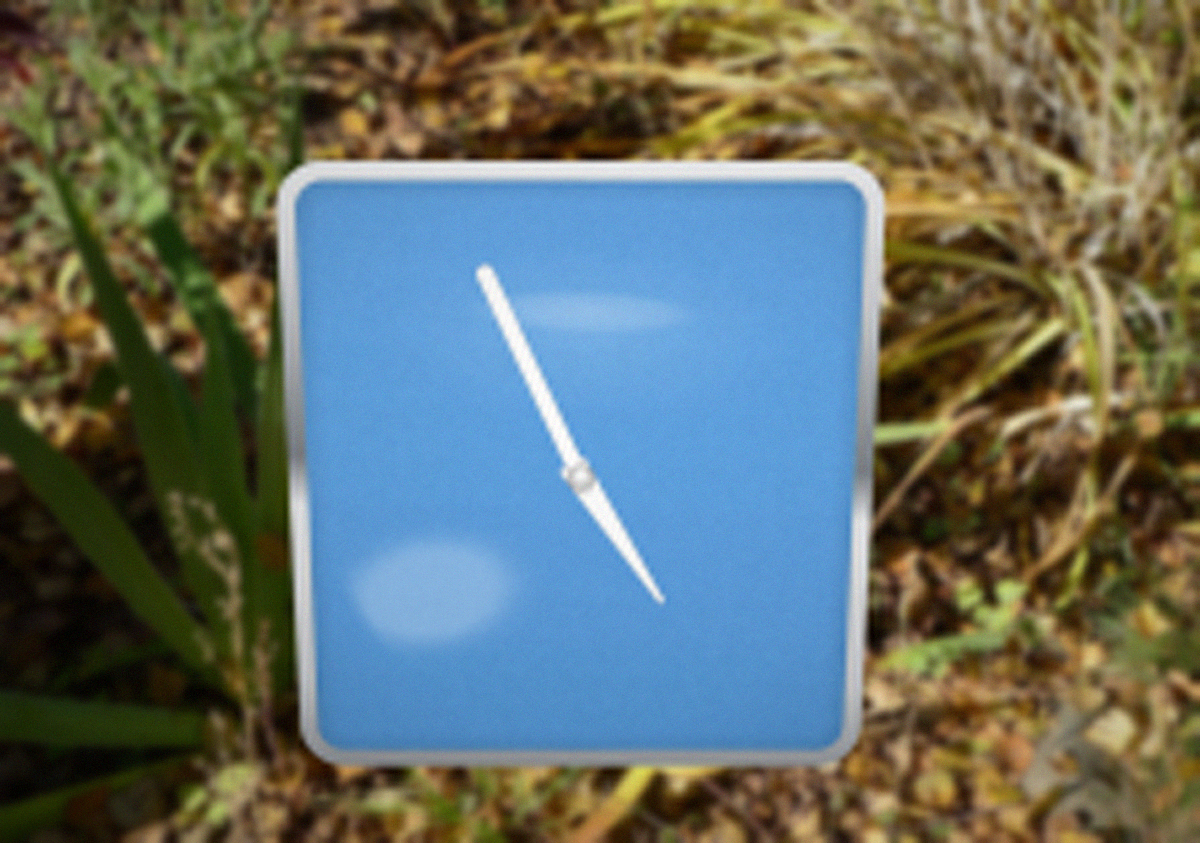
h=4 m=56
